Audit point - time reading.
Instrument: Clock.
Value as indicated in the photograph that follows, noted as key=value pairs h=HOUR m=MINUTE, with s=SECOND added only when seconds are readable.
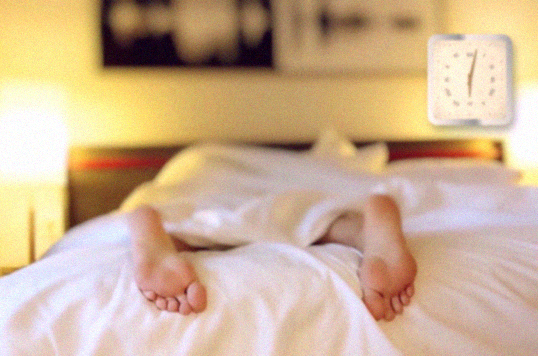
h=6 m=2
